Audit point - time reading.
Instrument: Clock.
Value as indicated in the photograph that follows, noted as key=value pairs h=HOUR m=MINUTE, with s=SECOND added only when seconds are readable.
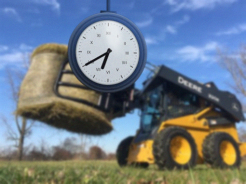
h=6 m=40
